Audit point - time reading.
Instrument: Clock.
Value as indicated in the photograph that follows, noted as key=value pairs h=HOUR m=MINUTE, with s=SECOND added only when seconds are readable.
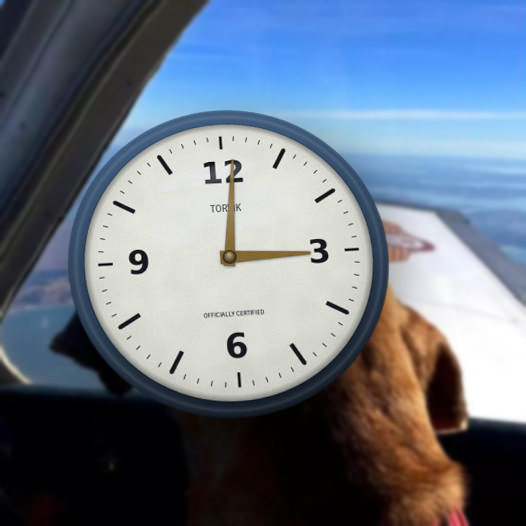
h=3 m=1
